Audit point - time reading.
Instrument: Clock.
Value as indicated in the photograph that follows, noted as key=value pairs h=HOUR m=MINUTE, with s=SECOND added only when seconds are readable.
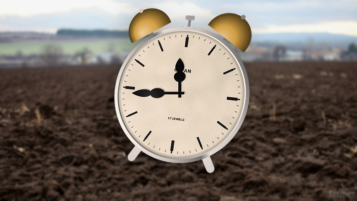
h=11 m=44
